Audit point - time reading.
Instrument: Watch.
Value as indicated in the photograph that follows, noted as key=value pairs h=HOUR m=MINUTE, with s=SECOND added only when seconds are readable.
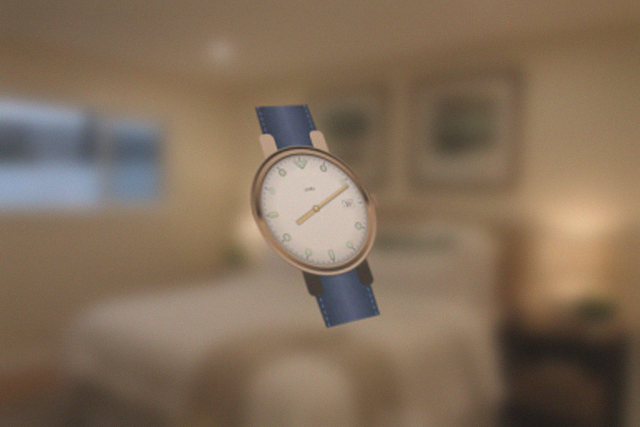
h=8 m=11
